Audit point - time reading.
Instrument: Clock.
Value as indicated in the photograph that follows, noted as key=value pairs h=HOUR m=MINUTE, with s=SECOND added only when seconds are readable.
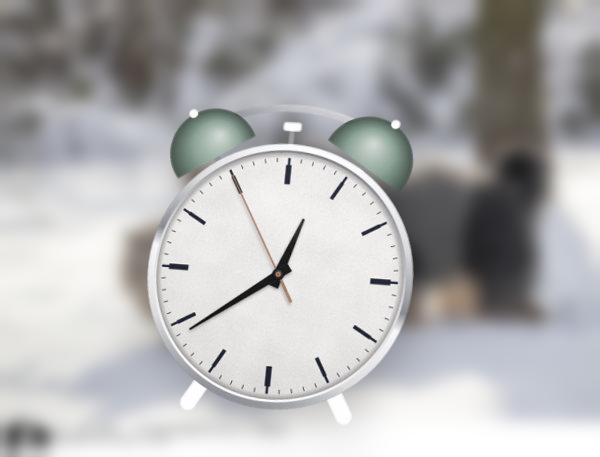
h=12 m=38 s=55
